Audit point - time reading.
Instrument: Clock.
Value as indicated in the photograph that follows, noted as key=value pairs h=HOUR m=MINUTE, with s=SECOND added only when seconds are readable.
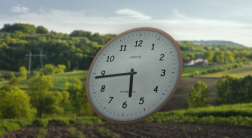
h=5 m=44
